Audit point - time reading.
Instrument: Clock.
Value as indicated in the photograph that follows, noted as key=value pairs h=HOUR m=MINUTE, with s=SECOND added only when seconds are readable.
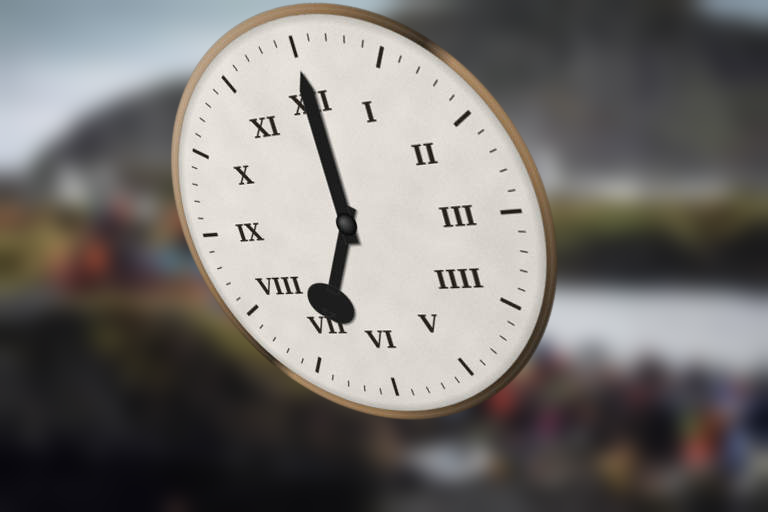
h=7 m=0
